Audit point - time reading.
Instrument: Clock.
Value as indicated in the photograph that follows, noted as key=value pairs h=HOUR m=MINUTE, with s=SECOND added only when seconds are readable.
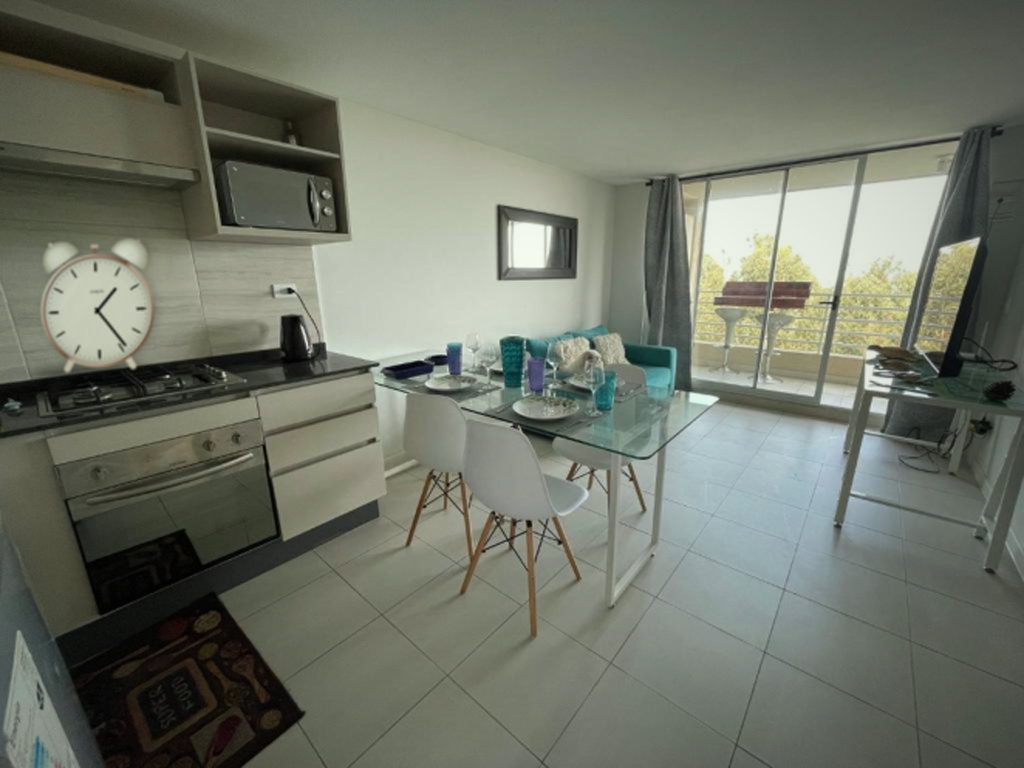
h=1 m=24
